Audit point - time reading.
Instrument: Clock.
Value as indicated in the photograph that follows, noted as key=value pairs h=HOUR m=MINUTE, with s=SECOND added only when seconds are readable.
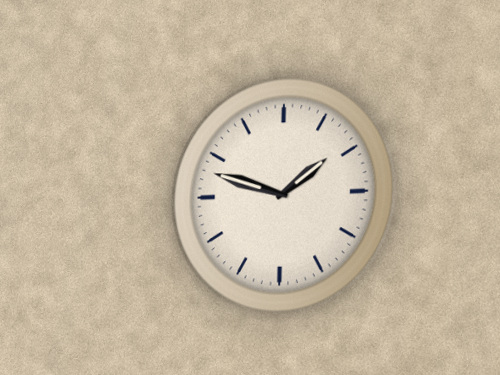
h=1 m=48
